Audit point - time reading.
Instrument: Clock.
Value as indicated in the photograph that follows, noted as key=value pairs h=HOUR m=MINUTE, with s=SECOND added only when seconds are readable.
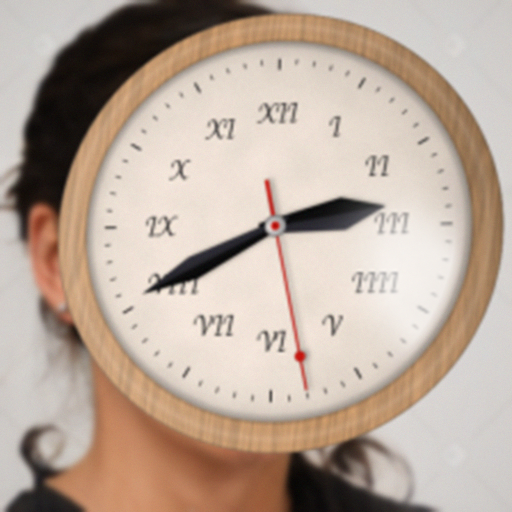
h=2 m=40 s=28
